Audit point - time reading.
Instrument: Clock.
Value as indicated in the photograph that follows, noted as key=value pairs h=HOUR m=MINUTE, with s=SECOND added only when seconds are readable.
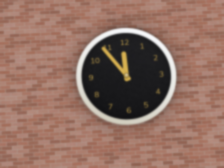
h=11 m=54
